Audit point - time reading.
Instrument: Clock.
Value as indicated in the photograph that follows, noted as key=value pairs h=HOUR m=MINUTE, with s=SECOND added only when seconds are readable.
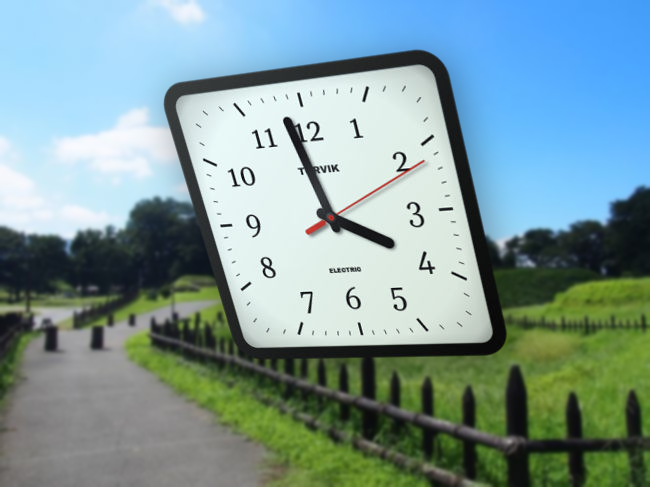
h=3 m=58 s=11
